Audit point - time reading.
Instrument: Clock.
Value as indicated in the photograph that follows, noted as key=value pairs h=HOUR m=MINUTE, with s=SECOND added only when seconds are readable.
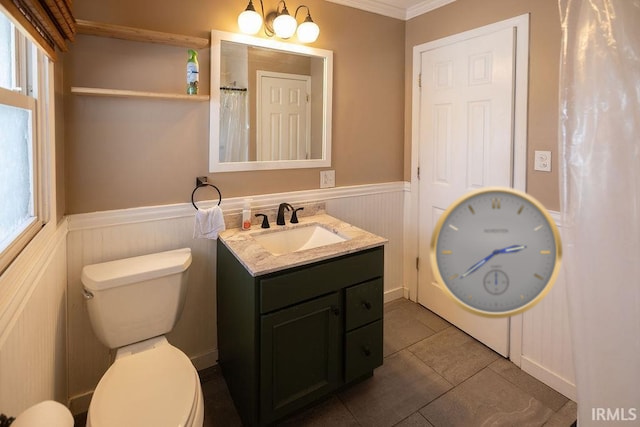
h=2 m=39
